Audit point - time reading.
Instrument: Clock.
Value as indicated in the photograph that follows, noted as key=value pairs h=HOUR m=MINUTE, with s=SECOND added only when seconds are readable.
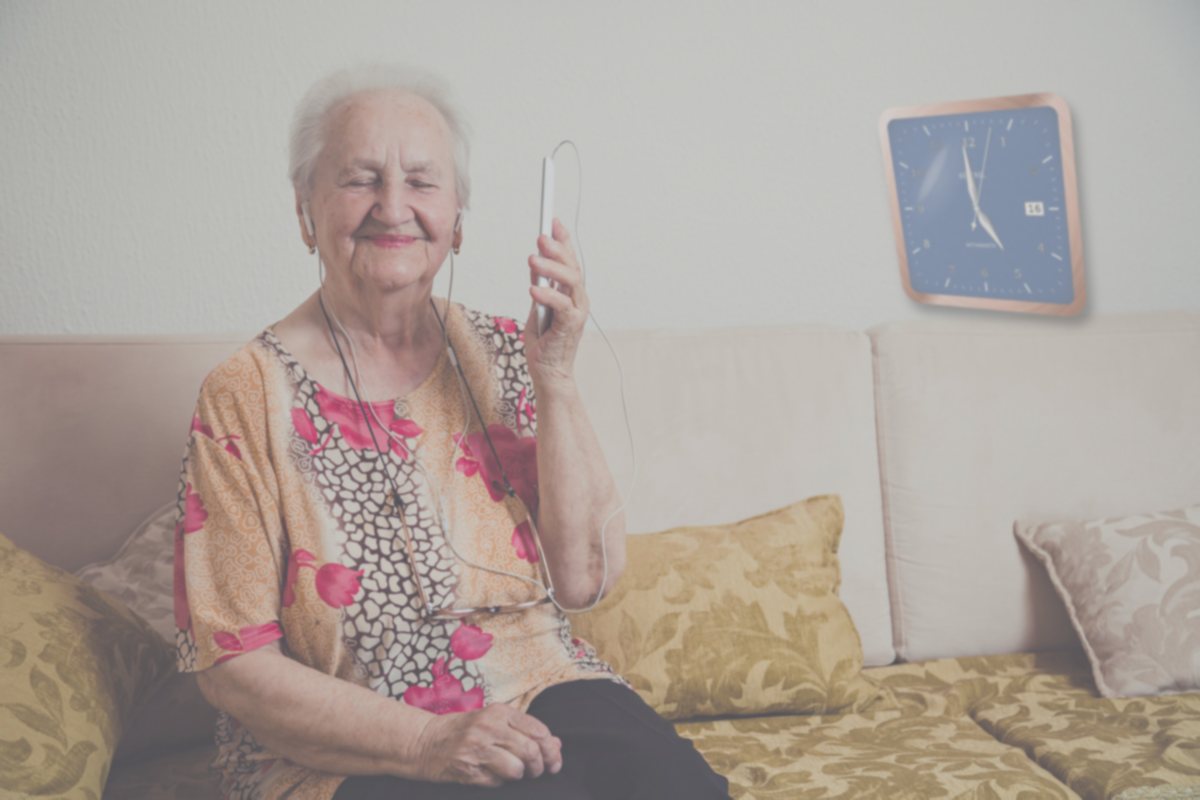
h=4 m=59 s=3
